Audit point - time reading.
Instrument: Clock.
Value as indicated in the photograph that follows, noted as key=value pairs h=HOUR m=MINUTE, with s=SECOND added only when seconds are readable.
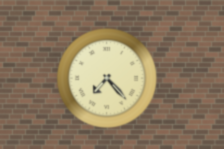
h=7 m=23
